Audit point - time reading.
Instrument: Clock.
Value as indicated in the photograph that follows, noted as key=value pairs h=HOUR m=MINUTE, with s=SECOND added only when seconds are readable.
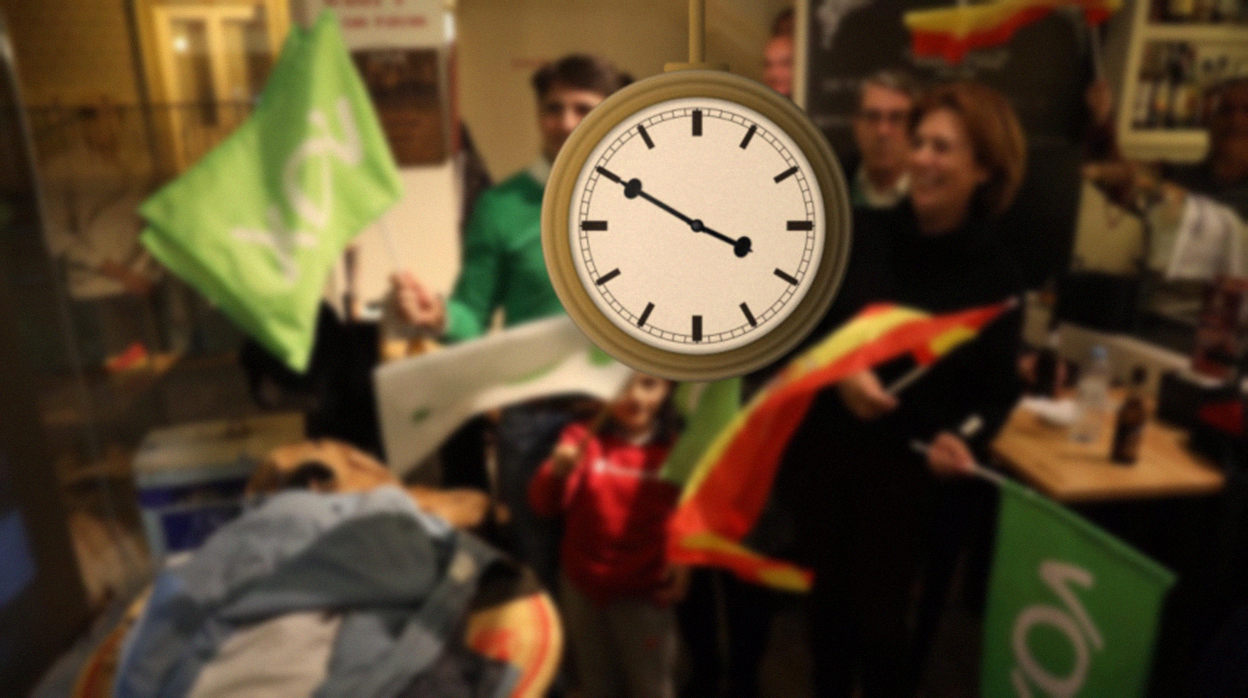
h=3 m=50
